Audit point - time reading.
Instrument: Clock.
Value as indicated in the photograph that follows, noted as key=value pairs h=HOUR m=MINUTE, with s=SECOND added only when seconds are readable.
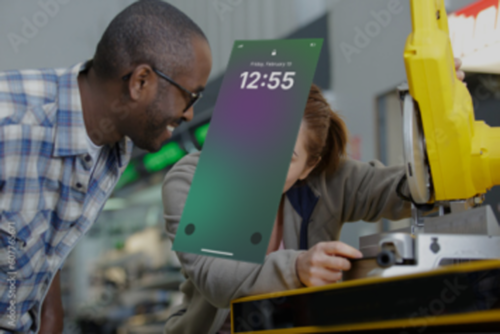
h=12 m=55
